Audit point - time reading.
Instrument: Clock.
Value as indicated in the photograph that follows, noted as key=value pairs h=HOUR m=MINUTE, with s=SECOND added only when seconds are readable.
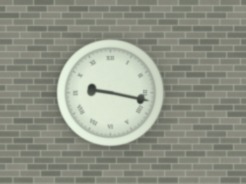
h=9 m=17
